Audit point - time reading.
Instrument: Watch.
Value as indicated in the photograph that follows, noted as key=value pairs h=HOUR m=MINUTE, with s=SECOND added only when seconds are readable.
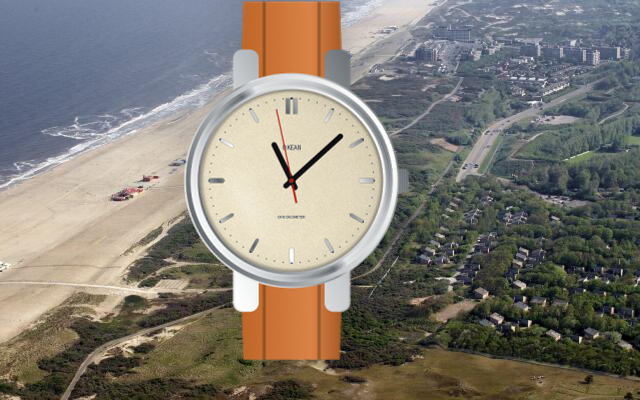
h=11 m=7 s=58
